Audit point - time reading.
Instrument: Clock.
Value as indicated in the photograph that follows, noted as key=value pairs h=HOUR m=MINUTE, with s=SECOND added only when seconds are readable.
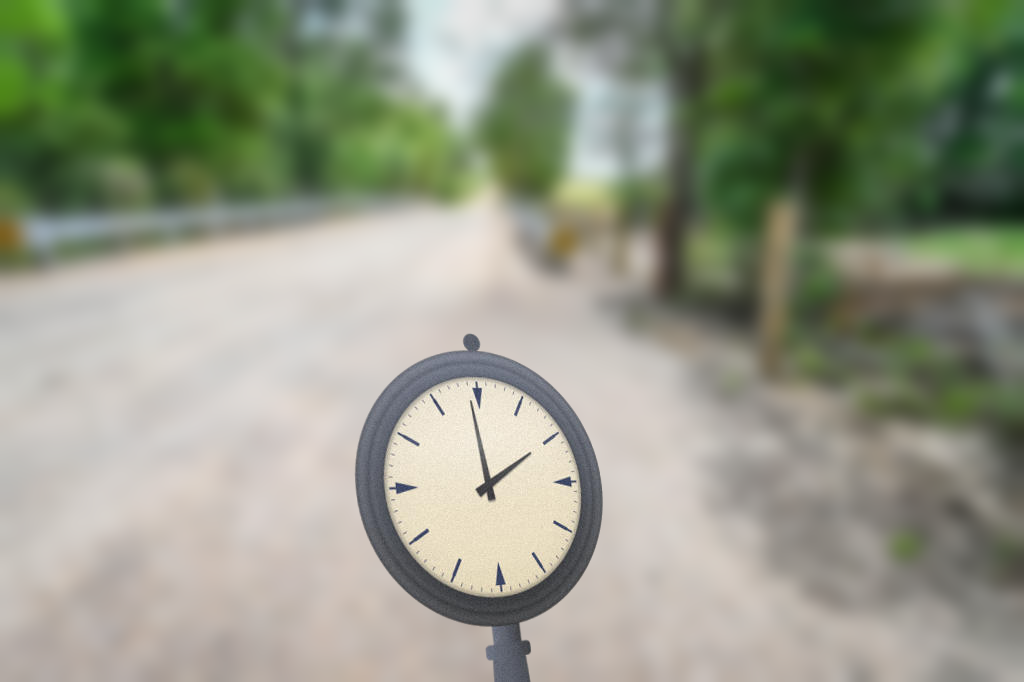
h=1 m=59
